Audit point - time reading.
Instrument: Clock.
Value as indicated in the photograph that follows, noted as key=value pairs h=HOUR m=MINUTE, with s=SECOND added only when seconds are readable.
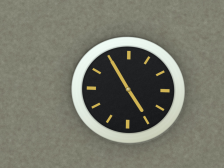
h=4 m=55
